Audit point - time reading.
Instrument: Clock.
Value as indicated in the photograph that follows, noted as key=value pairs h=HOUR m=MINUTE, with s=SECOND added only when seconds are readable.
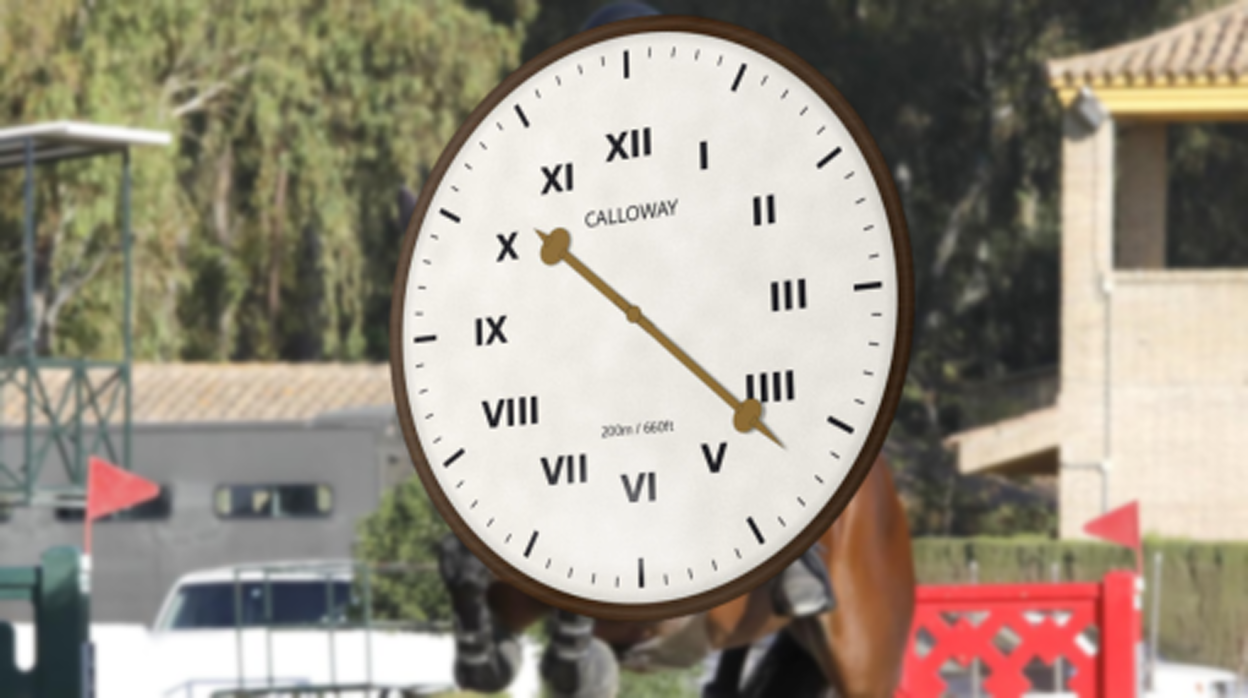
h=10 m=22
